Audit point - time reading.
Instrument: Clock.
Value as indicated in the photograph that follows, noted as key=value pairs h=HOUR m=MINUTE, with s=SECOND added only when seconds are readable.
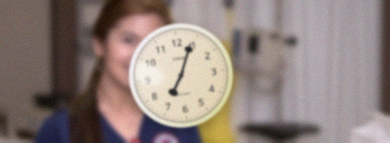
h=7 m=4
